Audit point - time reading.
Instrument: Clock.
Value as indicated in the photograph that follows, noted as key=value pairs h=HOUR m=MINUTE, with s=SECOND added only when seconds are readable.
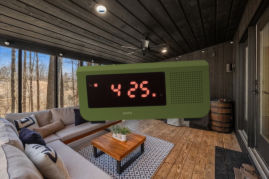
h=4 m=25
